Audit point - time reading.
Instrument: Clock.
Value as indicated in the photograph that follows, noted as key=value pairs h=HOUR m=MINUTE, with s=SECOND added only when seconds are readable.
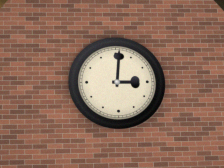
h=3 m=1
